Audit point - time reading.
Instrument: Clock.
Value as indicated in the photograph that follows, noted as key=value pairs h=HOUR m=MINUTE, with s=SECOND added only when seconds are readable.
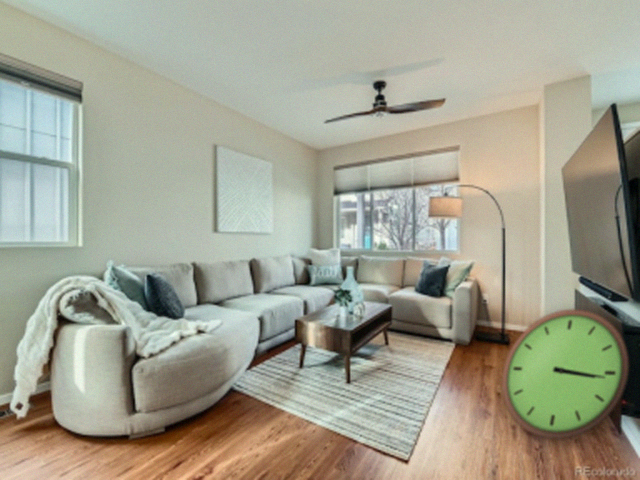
h=3 m=16
